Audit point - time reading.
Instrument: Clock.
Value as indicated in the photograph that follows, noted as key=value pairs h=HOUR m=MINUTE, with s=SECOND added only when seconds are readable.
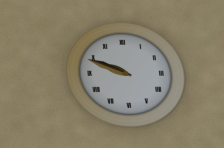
h=9 m=49
